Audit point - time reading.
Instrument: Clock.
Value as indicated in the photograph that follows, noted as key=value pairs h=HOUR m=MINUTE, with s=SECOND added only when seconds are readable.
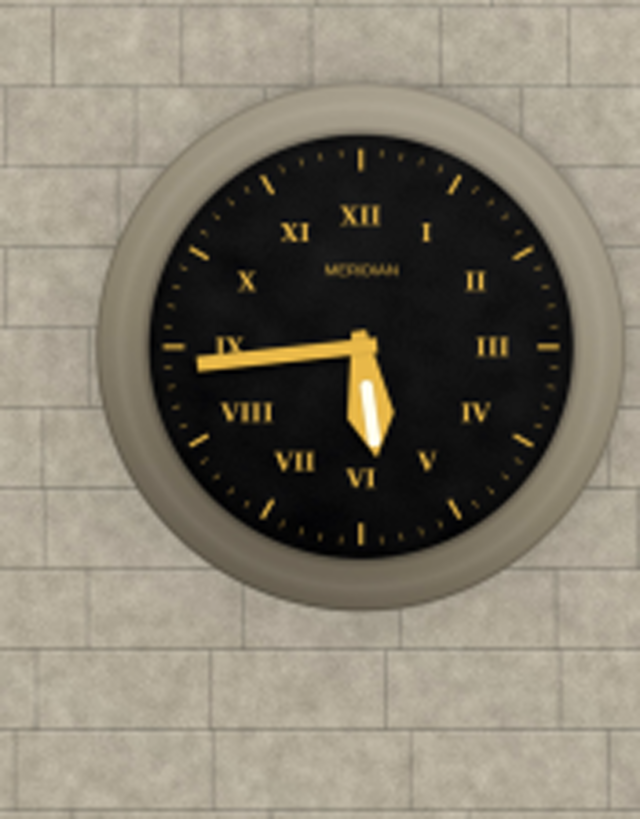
h=5 m=44
